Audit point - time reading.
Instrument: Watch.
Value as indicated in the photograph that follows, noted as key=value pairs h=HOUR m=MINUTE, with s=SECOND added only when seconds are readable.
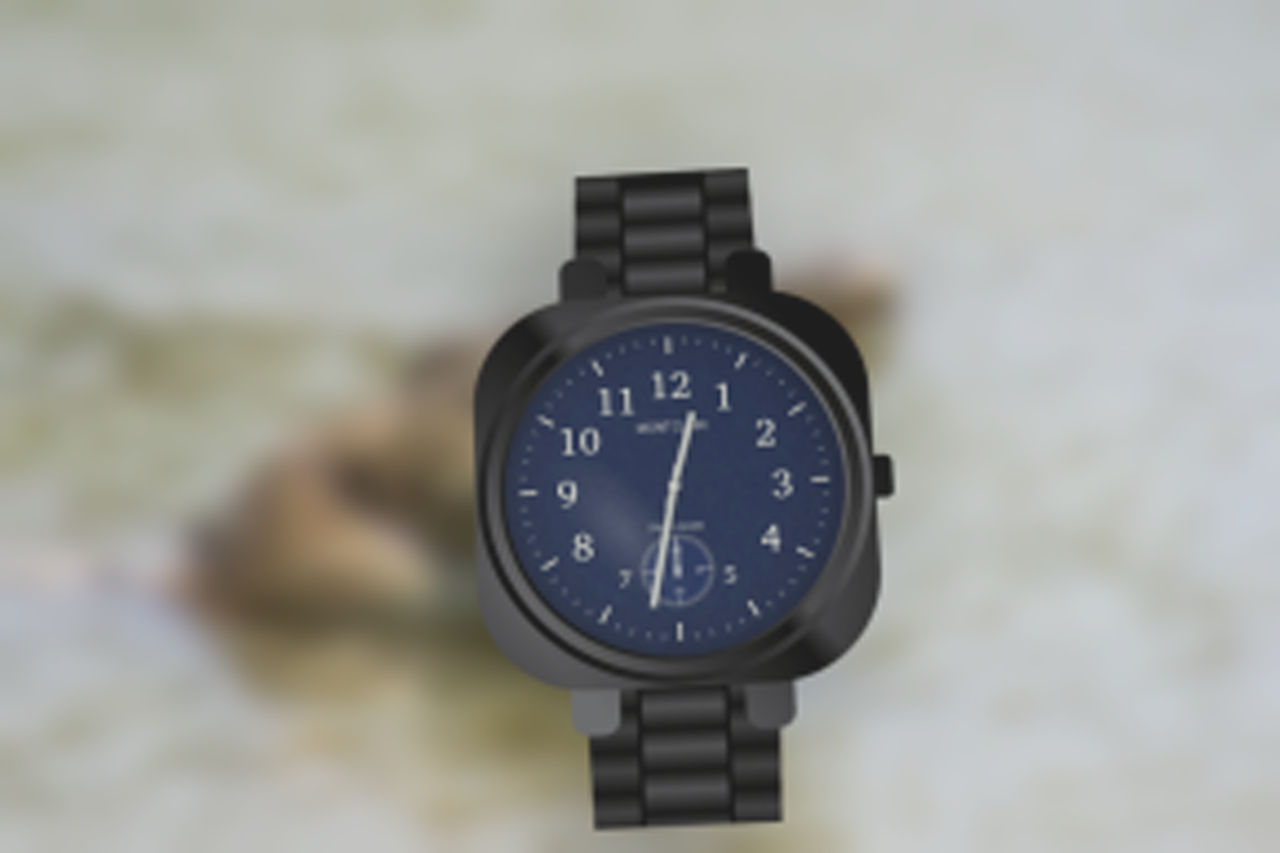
h=12 m=32
